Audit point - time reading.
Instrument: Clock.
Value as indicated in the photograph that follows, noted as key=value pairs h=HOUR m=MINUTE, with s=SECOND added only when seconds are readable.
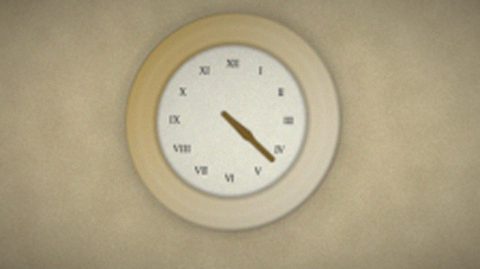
h=4 m=22
